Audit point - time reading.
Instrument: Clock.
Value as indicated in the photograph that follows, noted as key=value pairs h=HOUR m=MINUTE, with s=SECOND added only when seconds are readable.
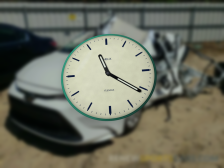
h=11 m=21
